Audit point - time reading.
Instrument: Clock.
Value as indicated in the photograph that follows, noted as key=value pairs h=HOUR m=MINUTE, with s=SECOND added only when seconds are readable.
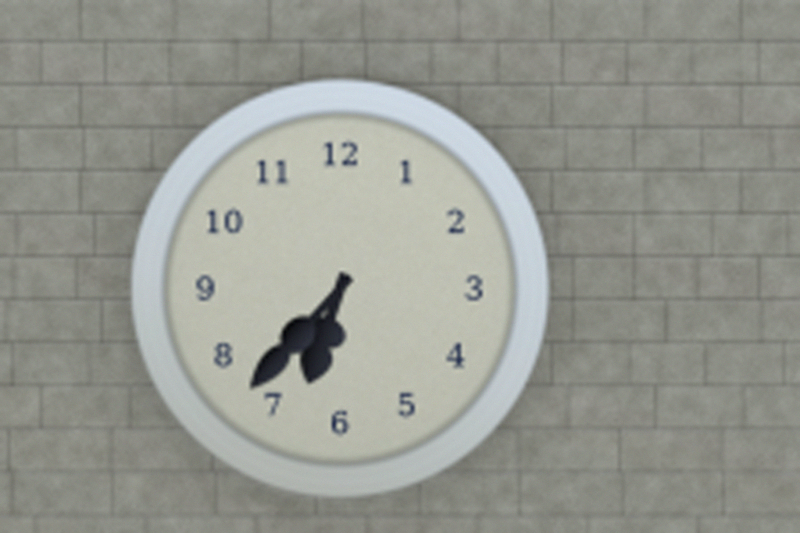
h=6 m=37
